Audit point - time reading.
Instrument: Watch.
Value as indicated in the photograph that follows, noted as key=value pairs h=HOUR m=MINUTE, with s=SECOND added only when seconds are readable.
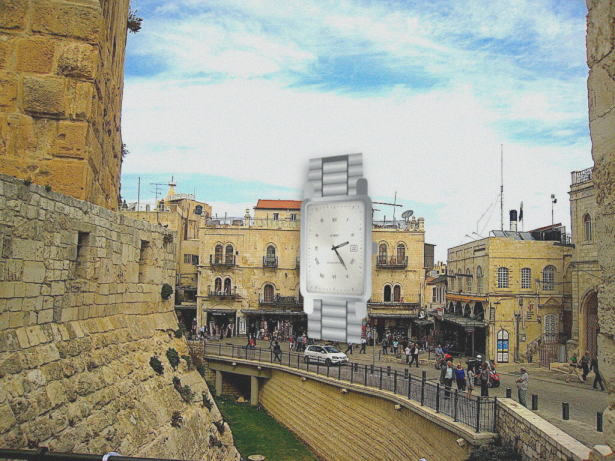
h=2 m=24
